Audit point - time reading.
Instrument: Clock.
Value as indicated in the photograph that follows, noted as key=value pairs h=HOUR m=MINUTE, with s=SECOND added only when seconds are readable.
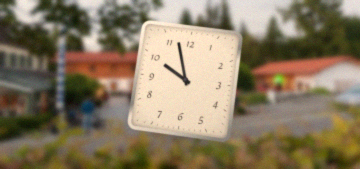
h=9 m=57
